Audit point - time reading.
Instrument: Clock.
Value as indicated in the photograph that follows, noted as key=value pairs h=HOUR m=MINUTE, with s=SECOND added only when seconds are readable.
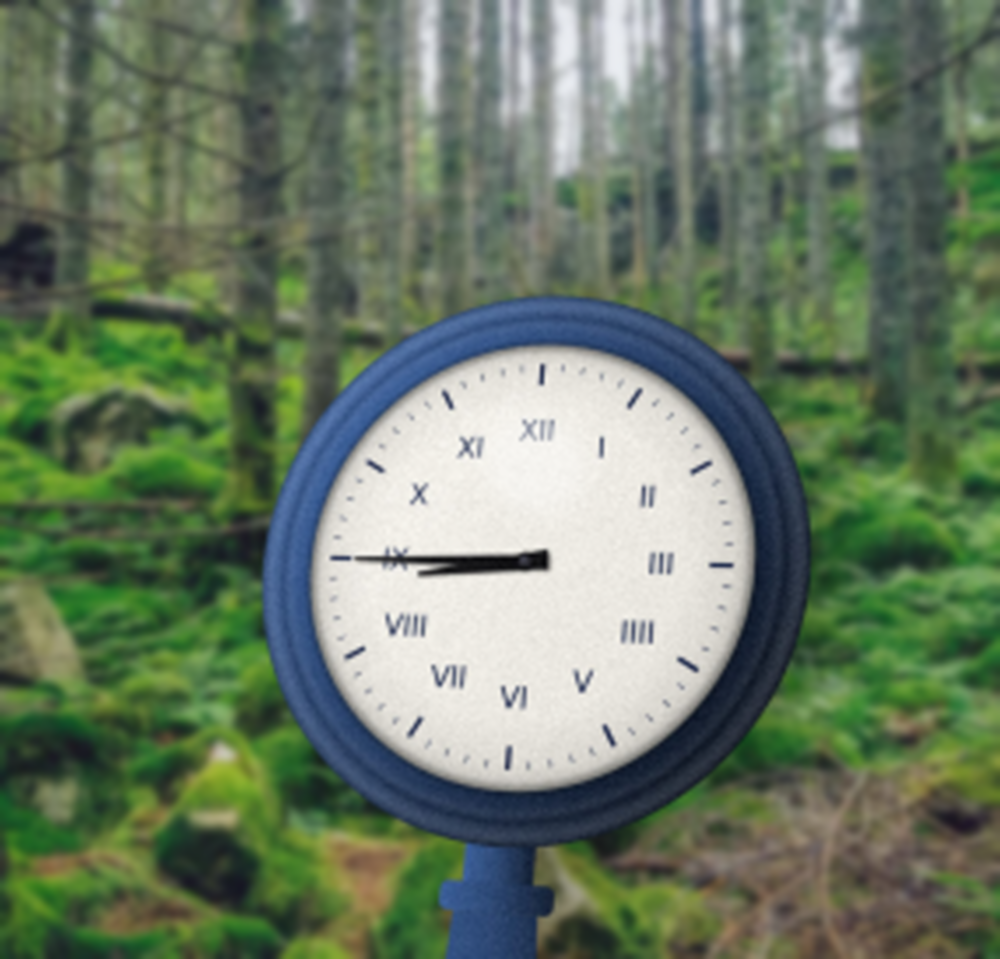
h=8 m=45
